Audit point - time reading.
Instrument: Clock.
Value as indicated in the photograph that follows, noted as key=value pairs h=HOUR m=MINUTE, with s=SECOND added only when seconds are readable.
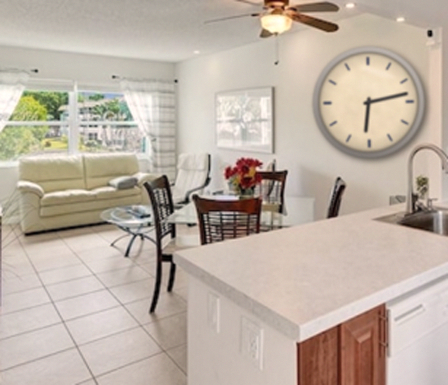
h=6 m=13
